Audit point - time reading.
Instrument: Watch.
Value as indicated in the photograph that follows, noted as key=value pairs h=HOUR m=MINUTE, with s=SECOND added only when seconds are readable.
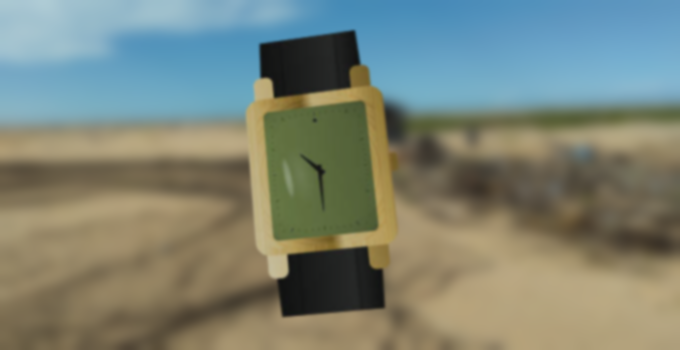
h=10 m=30
